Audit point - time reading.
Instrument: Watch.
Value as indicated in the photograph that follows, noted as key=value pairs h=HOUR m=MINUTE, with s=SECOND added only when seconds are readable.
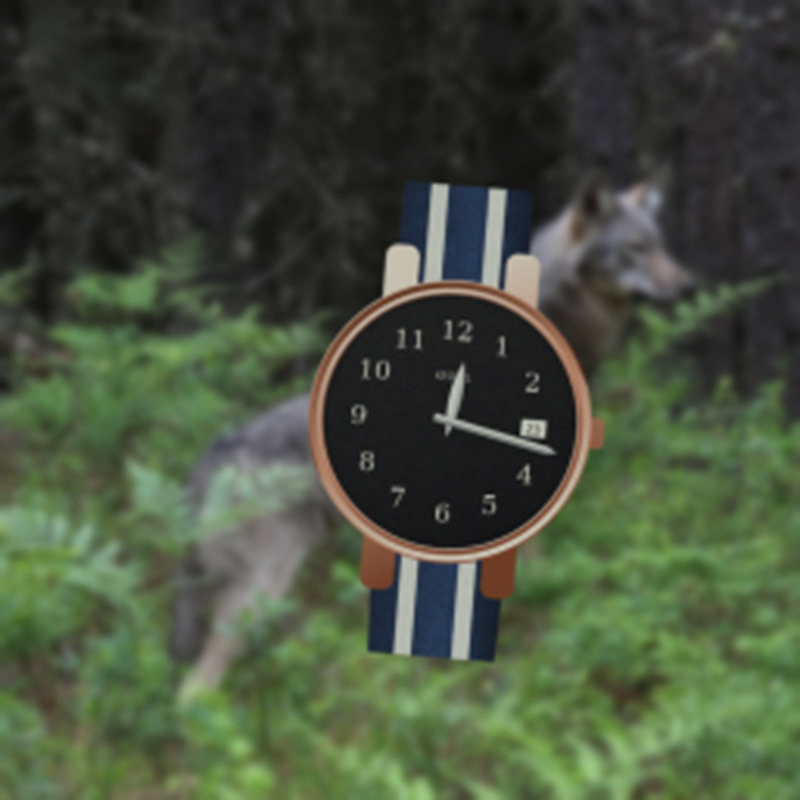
h=12 m=17
